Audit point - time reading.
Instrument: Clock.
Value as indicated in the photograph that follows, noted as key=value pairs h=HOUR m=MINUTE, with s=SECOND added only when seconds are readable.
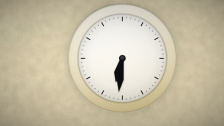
h=6 m=31
